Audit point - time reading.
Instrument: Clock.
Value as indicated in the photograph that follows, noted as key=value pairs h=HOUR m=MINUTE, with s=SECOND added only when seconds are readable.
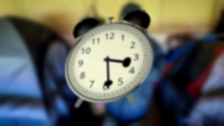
h=3 m=29
